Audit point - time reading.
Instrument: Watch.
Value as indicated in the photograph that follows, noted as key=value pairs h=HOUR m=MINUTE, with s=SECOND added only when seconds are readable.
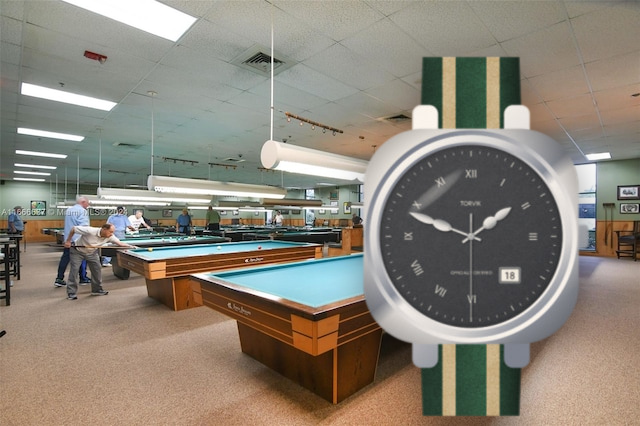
h=1 m=48 s=30
